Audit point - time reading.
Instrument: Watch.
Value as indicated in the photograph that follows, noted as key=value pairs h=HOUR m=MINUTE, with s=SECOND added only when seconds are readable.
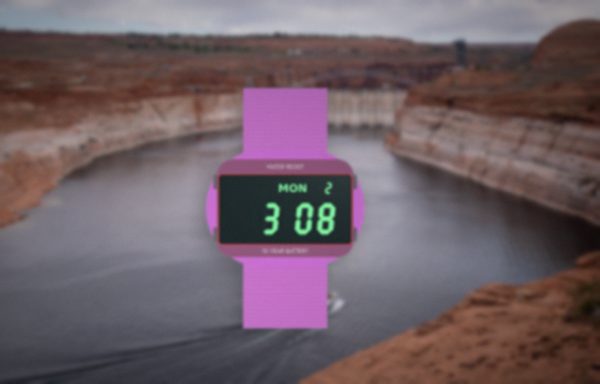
h=3 m=8
